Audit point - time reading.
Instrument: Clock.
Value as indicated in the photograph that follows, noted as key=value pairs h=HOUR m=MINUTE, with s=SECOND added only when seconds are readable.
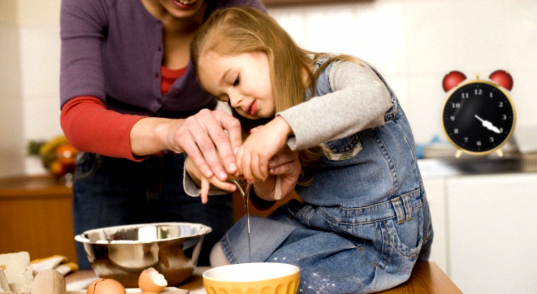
h=4 m=21
